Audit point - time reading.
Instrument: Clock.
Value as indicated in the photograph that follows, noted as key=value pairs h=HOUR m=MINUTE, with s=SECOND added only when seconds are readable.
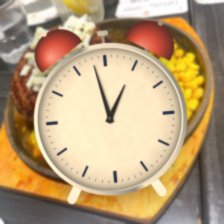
h=12 m=58
